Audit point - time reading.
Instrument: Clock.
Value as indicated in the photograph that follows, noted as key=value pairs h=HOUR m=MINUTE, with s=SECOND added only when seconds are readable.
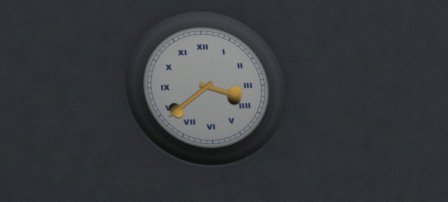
h=3 m=39
